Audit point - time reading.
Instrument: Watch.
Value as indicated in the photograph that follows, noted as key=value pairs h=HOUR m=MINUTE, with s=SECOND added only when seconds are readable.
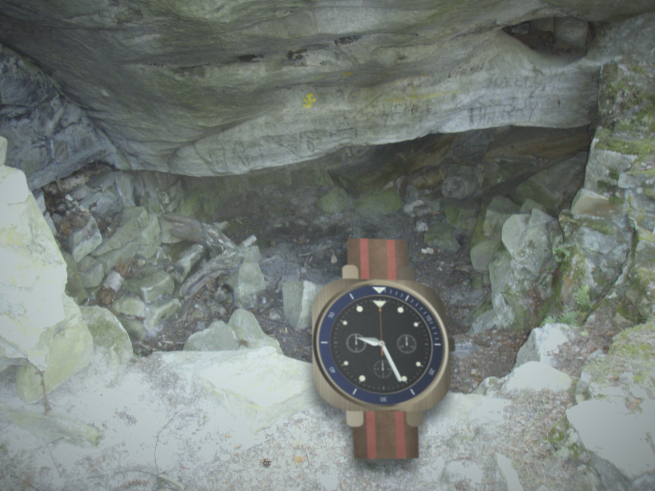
h=9 m=26
